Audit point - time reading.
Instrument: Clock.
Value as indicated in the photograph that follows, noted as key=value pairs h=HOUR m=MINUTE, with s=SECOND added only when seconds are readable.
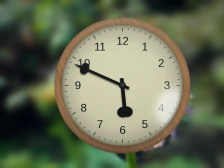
h=5 m=49
